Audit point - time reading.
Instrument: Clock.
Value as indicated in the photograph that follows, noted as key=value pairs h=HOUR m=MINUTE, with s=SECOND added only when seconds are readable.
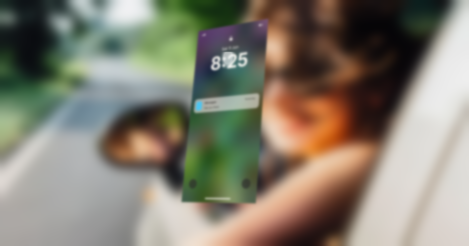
h=8 m=25
